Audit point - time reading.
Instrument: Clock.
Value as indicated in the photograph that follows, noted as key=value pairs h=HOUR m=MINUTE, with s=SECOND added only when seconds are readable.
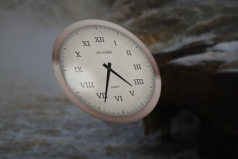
h=4 m=34
